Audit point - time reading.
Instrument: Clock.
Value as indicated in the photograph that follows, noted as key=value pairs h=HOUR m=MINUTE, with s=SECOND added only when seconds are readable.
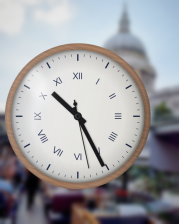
h=10 m=25 s=28
